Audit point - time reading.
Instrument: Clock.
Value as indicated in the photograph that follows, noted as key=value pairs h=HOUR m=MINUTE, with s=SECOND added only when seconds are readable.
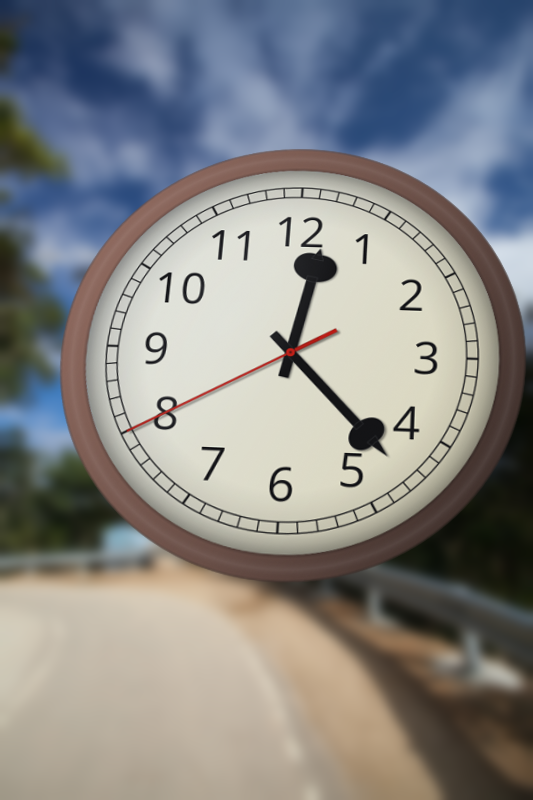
h=12 m=22 s=40
